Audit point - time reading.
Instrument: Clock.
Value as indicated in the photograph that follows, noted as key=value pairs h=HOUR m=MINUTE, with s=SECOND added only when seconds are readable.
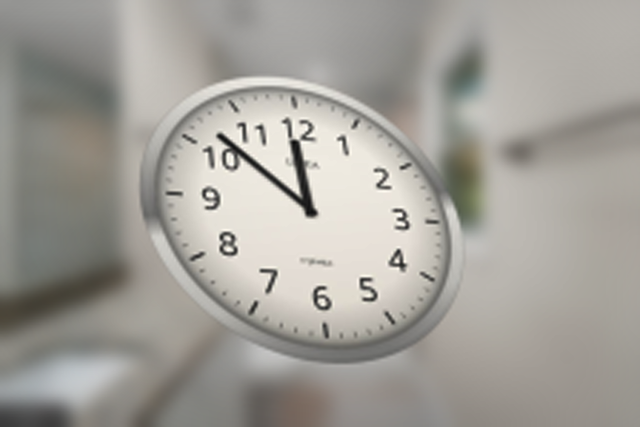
h=11 m=52
